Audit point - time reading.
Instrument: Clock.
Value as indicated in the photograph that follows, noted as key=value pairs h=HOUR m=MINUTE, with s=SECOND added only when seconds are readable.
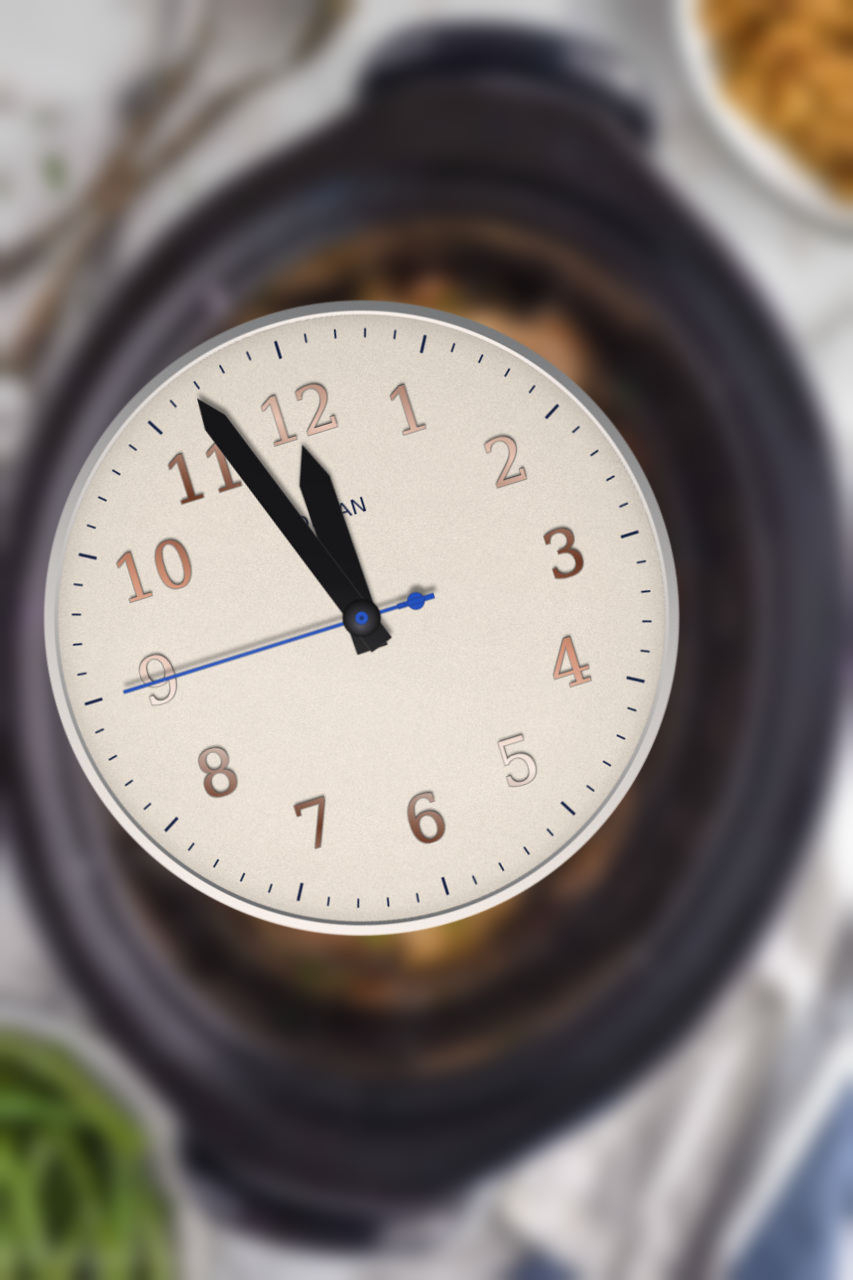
h=11 m=56 s=45
